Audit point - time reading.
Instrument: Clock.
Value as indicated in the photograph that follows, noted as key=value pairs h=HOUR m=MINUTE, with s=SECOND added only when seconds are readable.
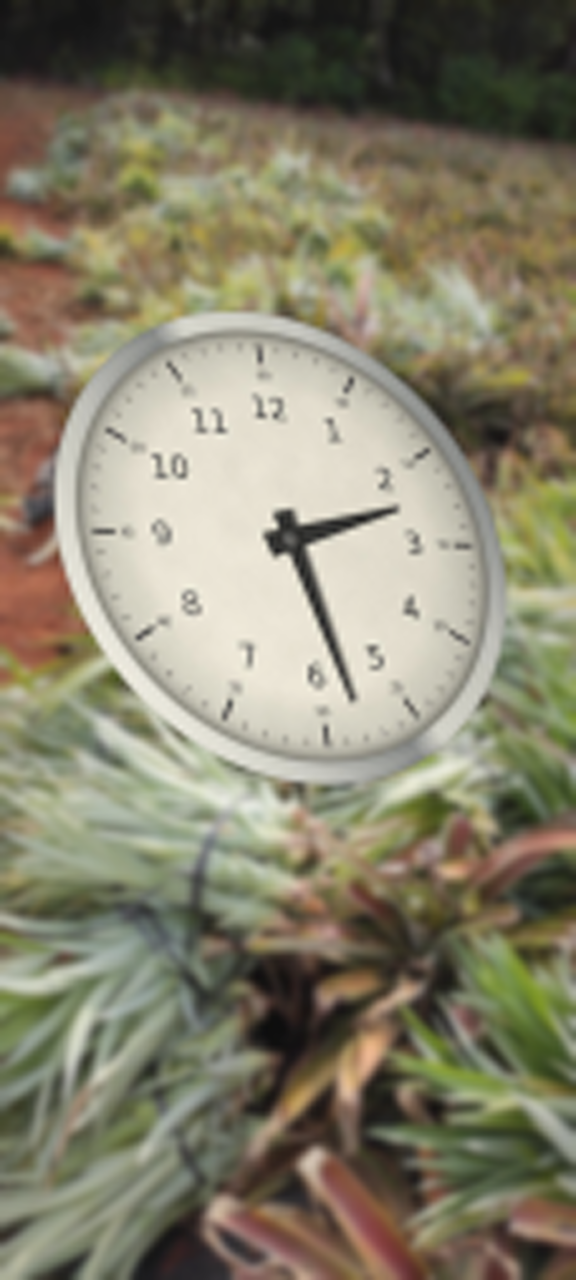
h=2 m=28
